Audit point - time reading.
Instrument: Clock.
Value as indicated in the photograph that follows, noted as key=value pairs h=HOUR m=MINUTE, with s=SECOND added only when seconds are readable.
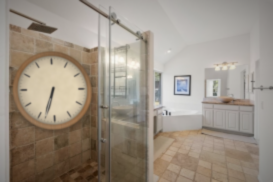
h=6 m=33
